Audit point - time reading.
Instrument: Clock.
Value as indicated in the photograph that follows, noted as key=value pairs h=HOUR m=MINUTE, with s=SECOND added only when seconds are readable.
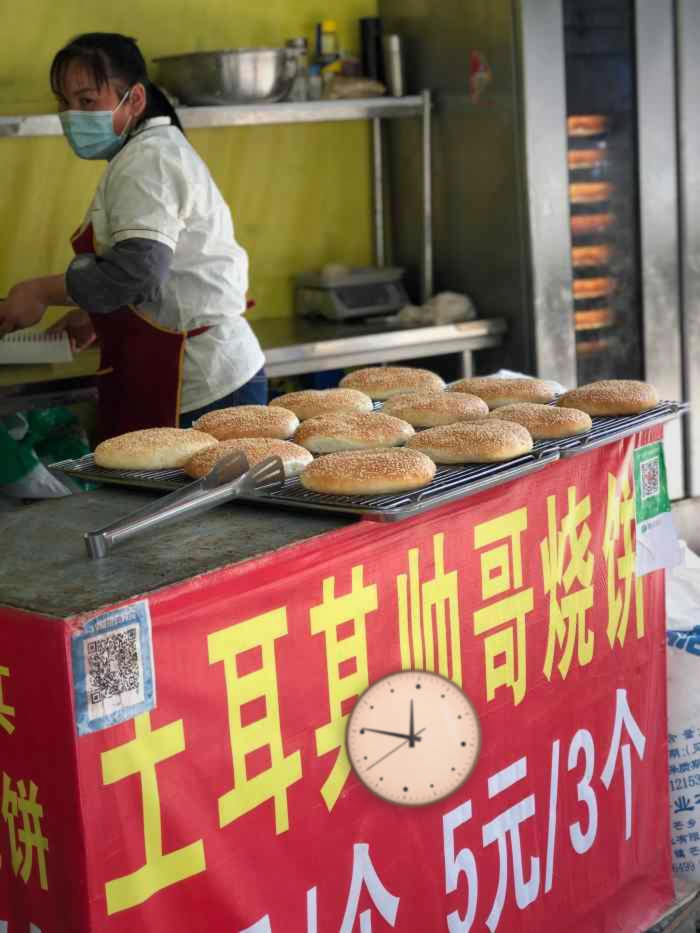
h=11 m=45 s=38
